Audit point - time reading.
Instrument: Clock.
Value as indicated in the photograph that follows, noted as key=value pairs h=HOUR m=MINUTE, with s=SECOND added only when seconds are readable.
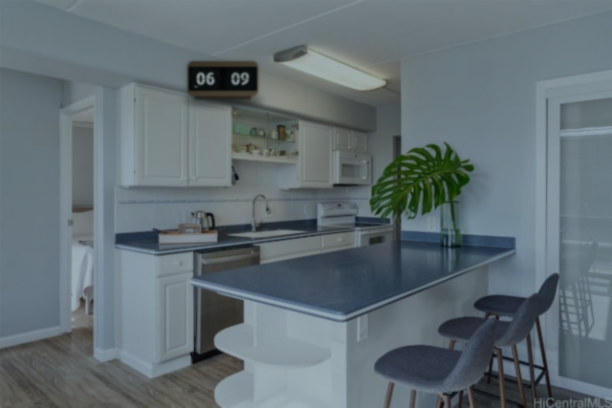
h=6 m=9
